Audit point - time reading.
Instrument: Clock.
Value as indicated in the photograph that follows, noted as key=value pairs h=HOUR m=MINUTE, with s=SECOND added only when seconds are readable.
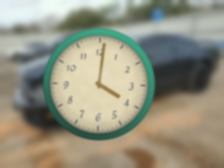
h=4 m=1
